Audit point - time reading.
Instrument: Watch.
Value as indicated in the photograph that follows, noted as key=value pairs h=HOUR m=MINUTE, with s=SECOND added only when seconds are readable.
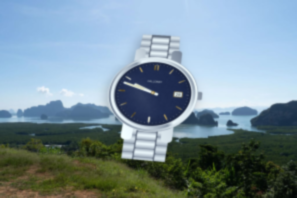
h=9 m=48
